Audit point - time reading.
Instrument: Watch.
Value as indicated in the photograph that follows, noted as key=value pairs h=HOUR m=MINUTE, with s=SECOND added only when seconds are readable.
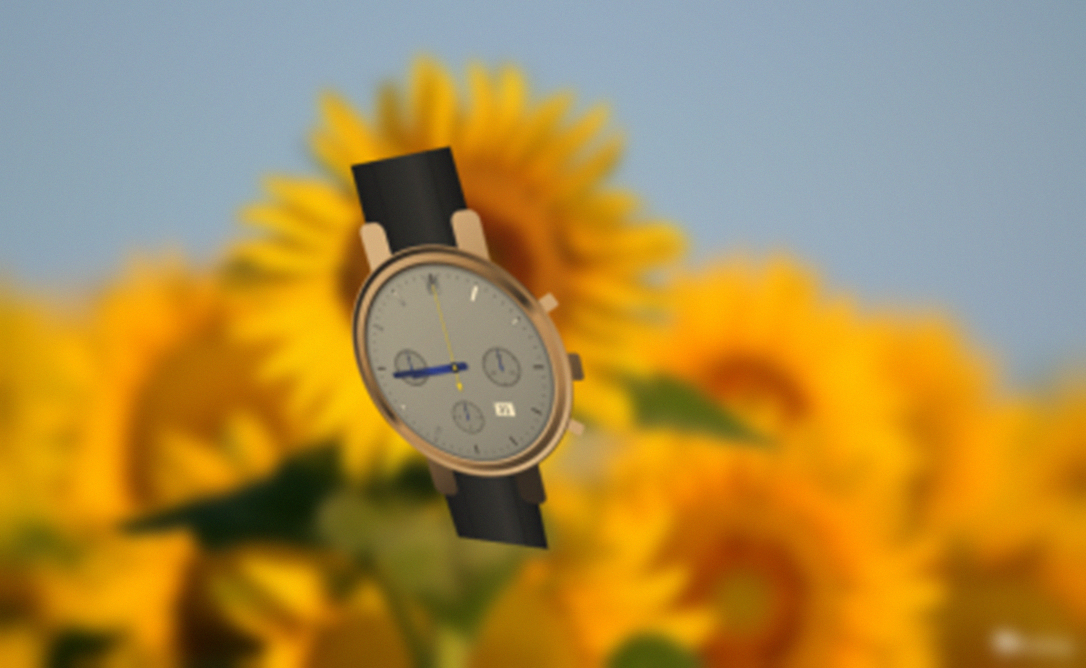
h=8 m=44
